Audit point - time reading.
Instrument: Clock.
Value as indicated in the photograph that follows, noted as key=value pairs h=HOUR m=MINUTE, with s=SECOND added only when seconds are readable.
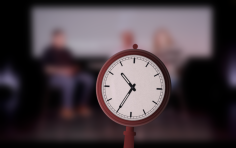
h=10 m=35
